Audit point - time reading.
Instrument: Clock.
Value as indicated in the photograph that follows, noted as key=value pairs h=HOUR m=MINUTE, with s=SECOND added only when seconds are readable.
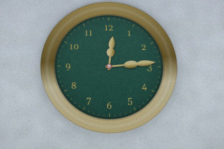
h=12 m=14
